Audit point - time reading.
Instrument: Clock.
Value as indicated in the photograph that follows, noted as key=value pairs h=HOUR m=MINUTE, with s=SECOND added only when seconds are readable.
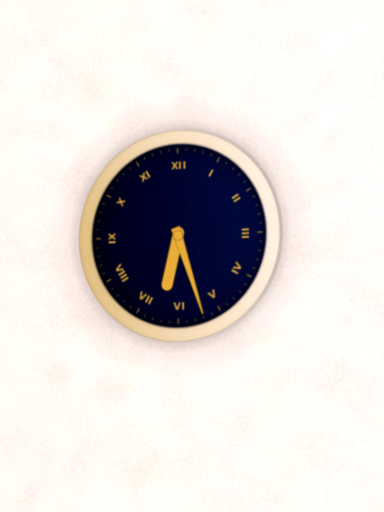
h=6 m=27
